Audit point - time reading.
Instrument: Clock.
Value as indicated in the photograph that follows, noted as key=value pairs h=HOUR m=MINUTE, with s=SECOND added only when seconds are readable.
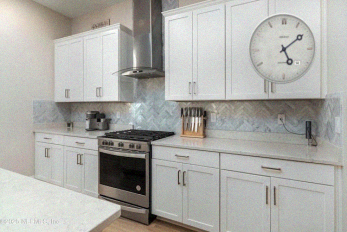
h=5 m=9
